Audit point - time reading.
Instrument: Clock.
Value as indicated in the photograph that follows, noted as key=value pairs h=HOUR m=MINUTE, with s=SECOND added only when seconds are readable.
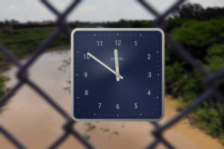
h=11 m=51
